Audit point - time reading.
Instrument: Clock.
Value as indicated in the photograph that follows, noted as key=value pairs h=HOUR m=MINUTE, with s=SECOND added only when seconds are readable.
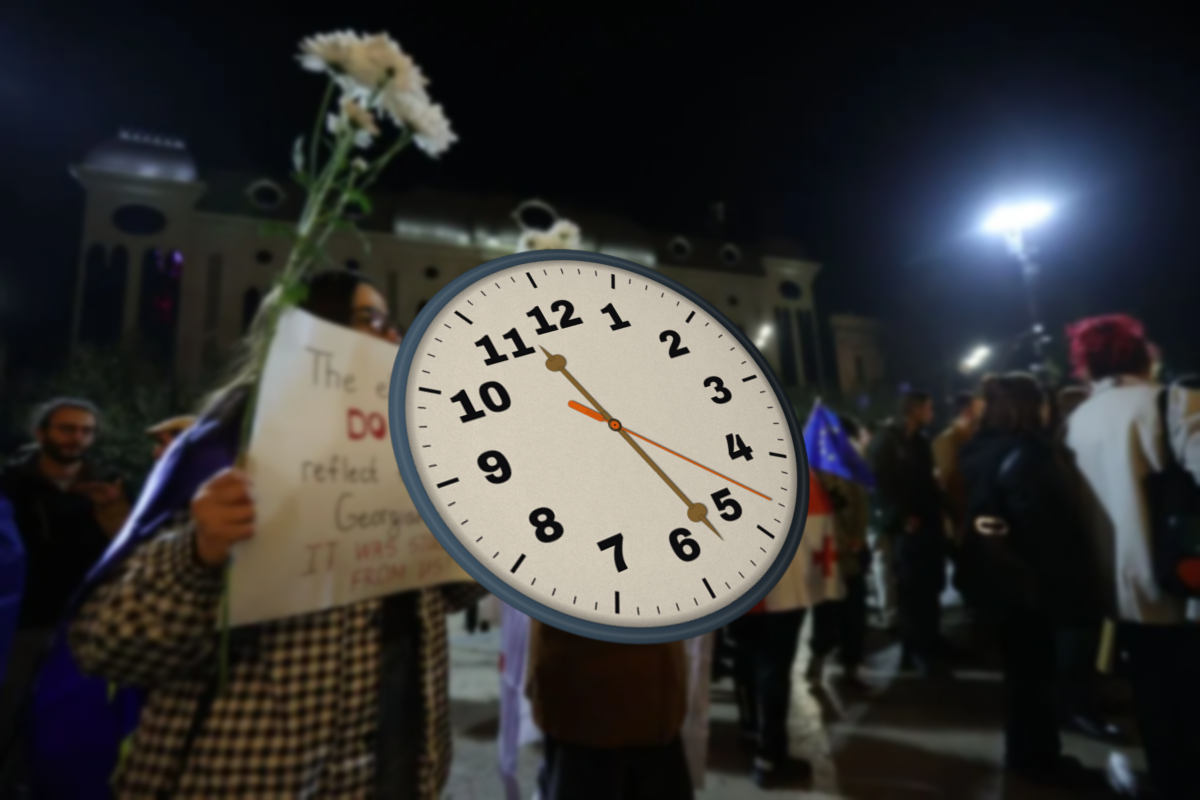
h=11 m=27 s=23
